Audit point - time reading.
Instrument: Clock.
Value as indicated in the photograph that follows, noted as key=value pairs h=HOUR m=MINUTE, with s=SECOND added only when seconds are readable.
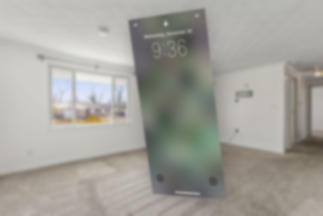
h=9 m=36
